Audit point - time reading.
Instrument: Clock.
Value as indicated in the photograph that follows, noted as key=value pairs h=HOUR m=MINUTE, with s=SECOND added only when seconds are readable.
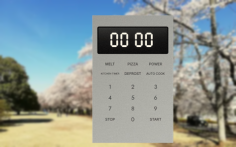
h=0 m=0
